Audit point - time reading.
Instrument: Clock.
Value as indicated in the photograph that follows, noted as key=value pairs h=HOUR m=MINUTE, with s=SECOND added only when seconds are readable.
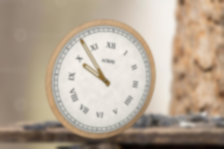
h=9 m=53
